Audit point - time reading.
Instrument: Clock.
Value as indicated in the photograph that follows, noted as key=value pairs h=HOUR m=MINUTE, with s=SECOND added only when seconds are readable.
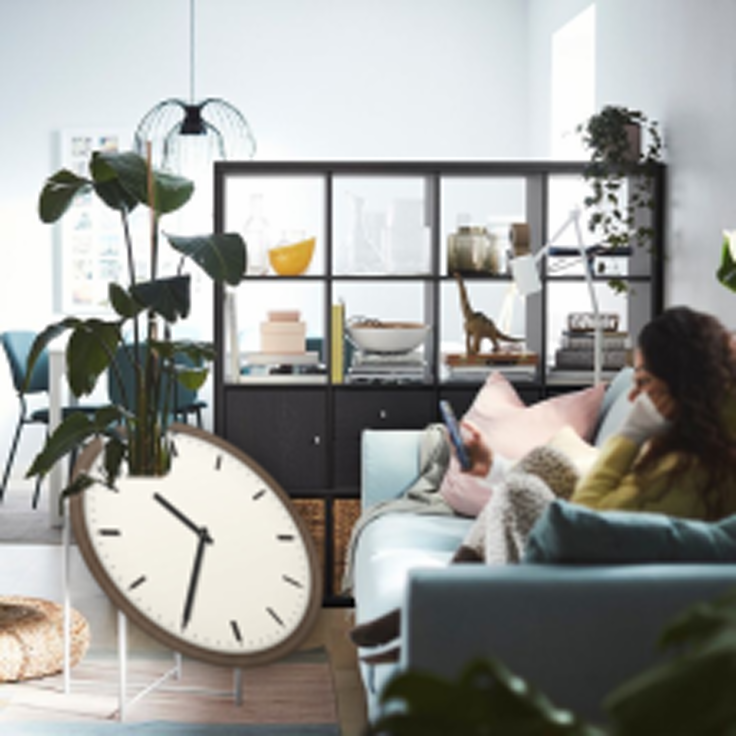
h=10 m=35
